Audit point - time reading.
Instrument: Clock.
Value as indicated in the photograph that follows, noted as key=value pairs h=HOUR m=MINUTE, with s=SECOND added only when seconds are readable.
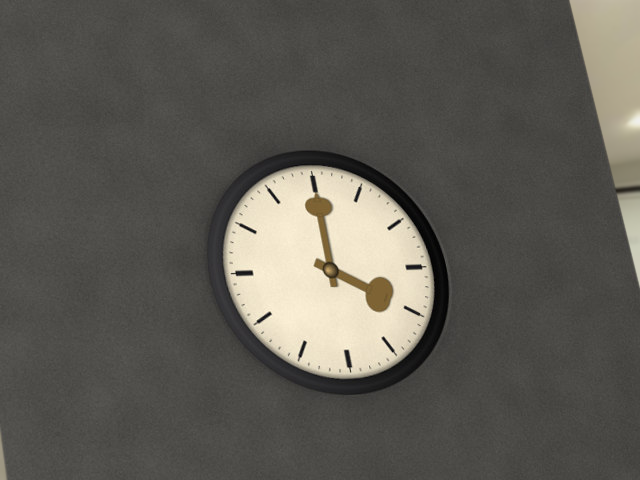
h=4 m=0
